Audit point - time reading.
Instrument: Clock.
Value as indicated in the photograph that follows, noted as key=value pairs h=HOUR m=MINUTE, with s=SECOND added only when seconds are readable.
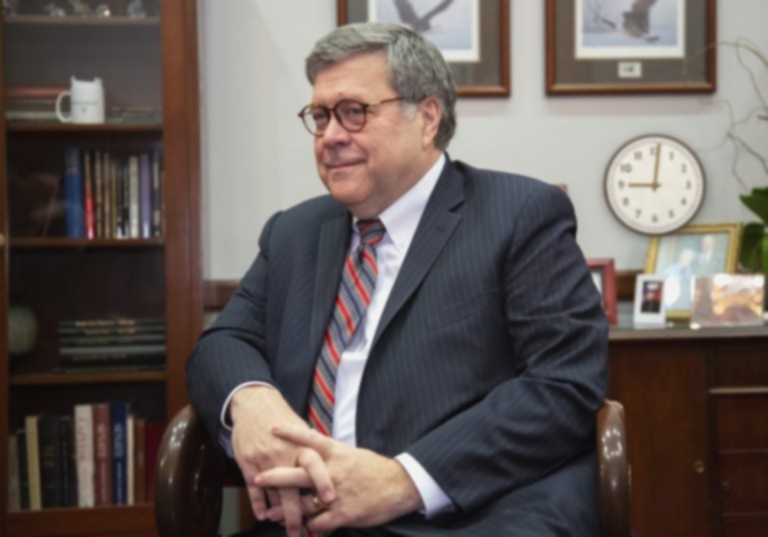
h=9 m=1
